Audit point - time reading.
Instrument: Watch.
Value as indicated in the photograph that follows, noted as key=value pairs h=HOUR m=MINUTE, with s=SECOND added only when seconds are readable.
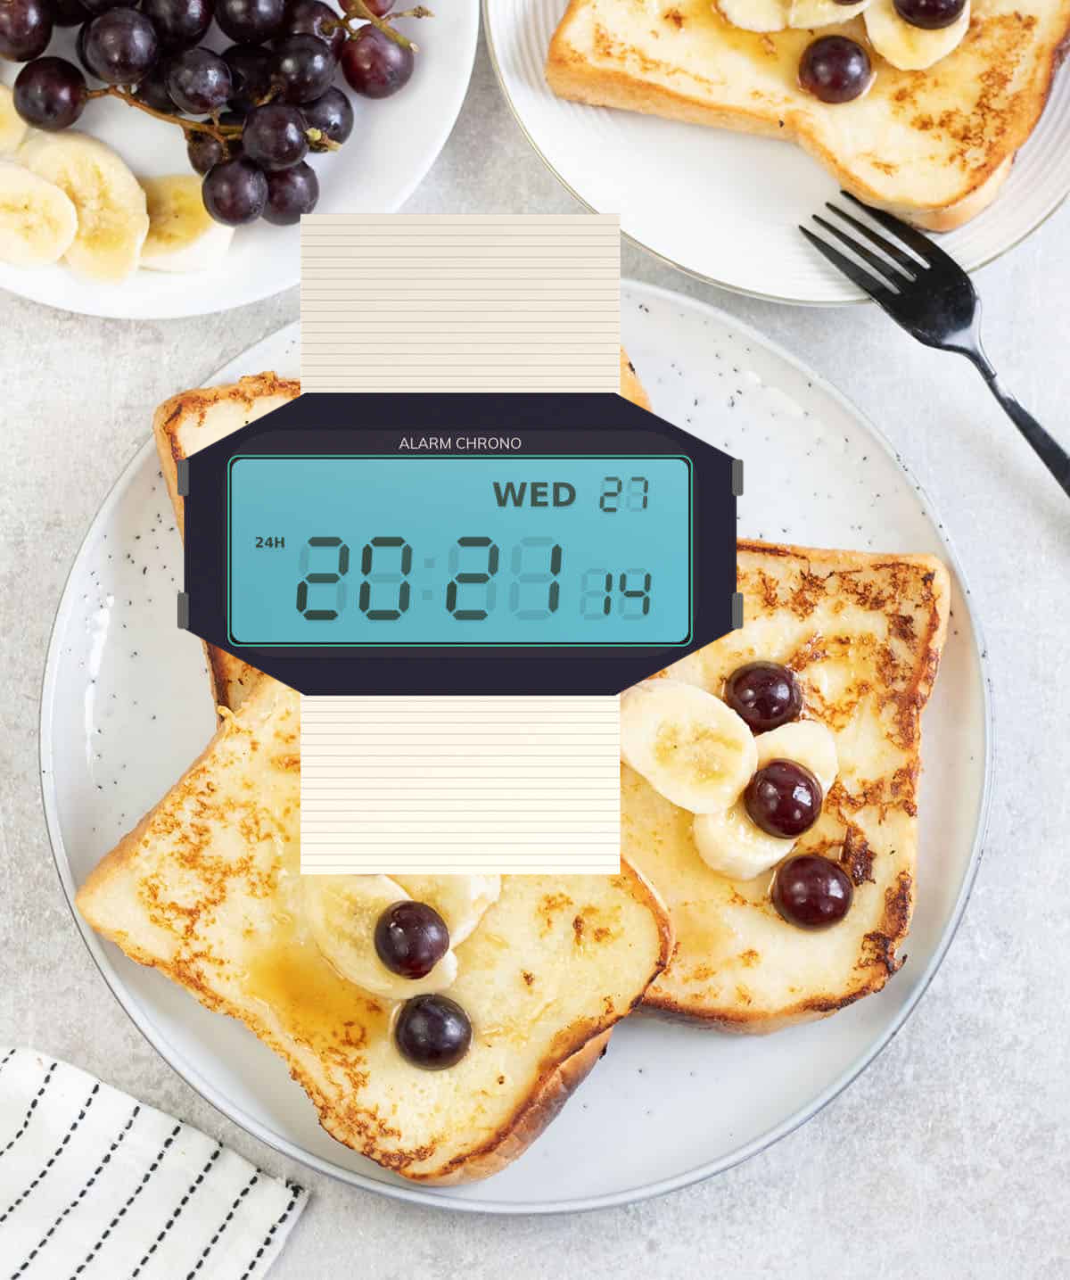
h=20 m=21 s=14
